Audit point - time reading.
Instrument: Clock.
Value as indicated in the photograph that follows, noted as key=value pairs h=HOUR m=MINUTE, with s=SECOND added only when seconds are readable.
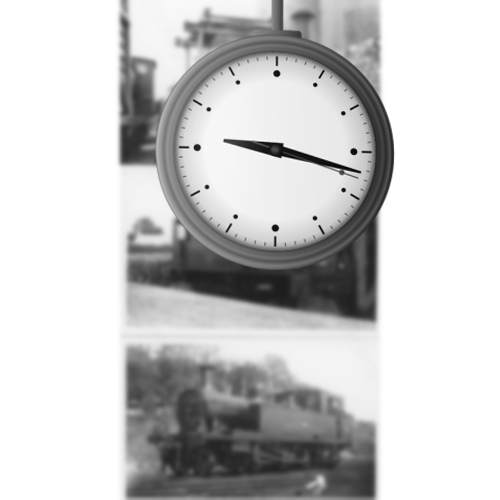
h=9 m=17 s=18
